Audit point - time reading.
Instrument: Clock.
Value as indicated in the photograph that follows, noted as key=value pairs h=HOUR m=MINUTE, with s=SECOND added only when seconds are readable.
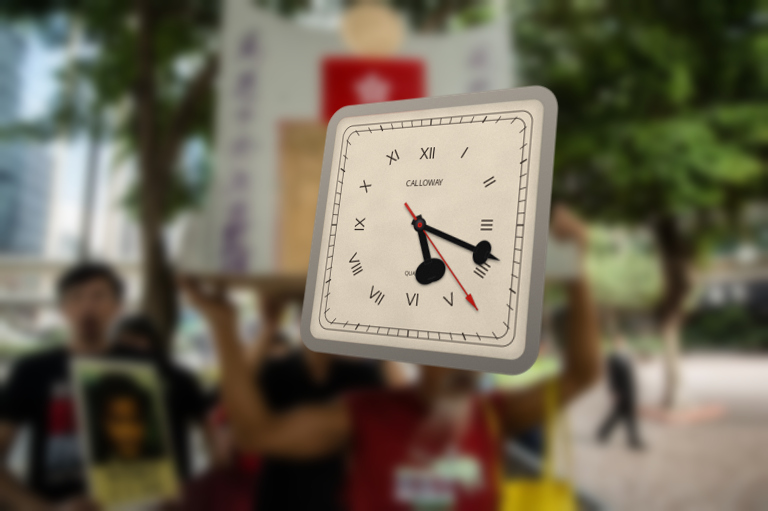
h=5 m=18 s=23
